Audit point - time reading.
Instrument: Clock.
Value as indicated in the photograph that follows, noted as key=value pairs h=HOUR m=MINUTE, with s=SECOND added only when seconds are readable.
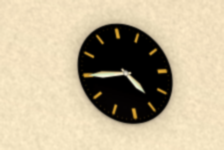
h=4 m=45
